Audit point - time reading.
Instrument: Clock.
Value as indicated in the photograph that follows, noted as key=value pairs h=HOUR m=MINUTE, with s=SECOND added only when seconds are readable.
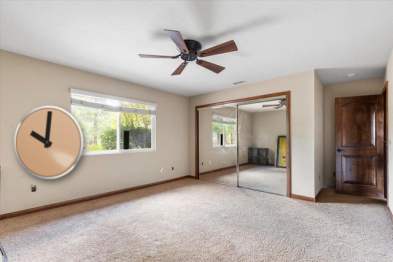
h=10 m=1
